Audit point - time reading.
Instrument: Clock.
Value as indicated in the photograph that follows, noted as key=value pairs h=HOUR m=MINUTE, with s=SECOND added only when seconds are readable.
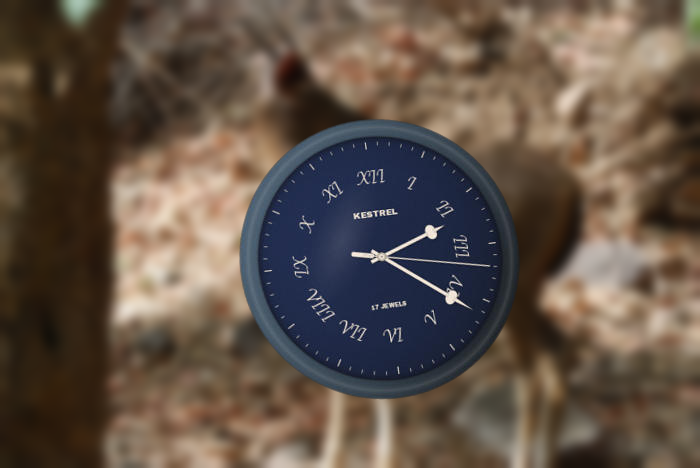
h=2 m=21 s=17
